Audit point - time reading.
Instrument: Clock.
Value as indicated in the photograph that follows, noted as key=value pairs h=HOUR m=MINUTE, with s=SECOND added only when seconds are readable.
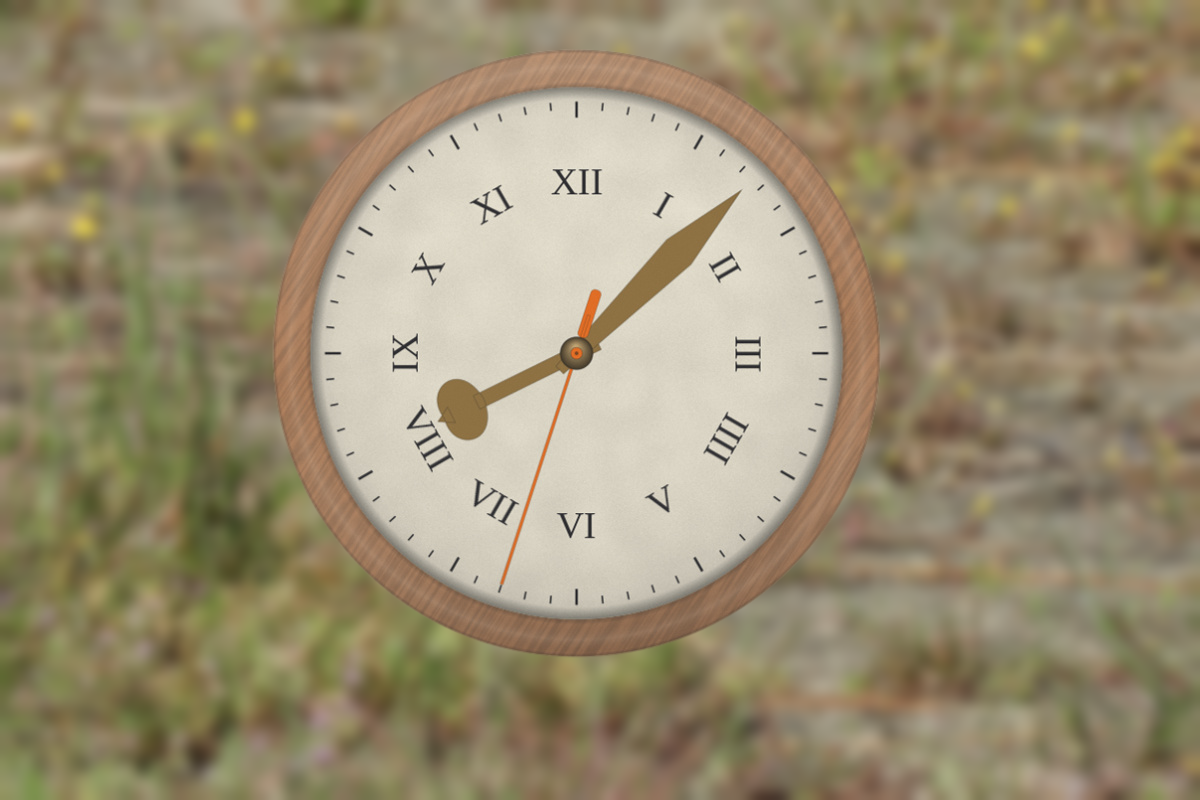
h=8 m=7 s=33
